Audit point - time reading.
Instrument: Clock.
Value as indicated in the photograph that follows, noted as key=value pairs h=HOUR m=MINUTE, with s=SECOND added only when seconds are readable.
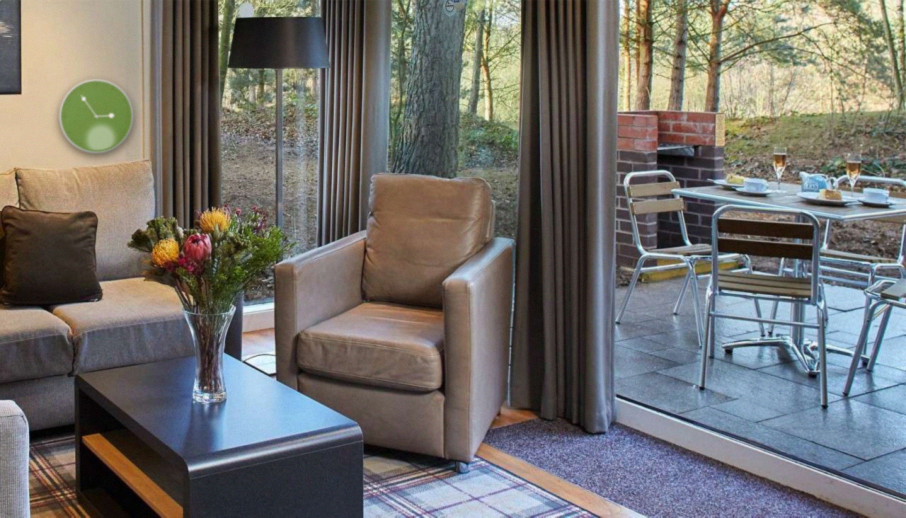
h=2 m=54
